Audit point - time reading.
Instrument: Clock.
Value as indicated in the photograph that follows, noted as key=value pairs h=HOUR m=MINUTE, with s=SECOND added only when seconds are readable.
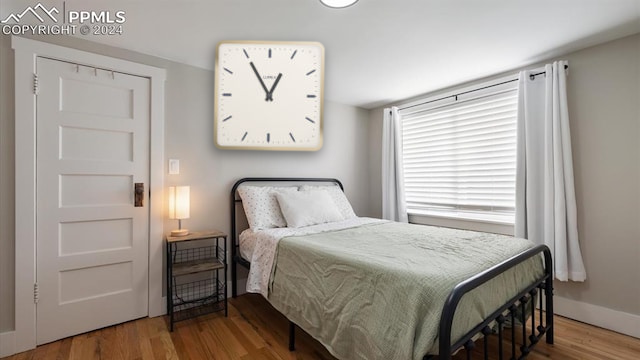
h=12 m=55
